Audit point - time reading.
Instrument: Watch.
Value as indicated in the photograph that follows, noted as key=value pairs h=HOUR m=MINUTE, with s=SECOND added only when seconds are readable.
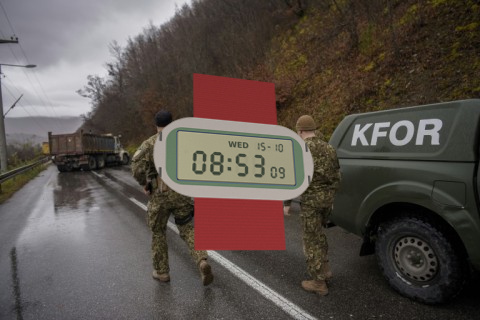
h=8 m=53 s=9
